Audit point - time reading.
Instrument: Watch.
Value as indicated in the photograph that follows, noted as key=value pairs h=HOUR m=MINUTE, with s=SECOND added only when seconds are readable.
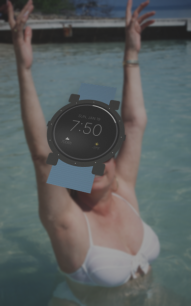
h=7 m=50
